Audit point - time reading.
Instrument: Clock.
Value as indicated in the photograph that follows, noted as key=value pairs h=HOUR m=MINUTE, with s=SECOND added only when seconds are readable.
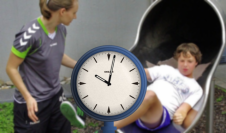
h=10 m=2
